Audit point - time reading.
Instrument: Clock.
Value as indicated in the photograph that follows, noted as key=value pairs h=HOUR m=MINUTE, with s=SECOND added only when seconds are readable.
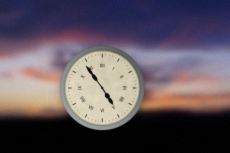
h=4 m=54
